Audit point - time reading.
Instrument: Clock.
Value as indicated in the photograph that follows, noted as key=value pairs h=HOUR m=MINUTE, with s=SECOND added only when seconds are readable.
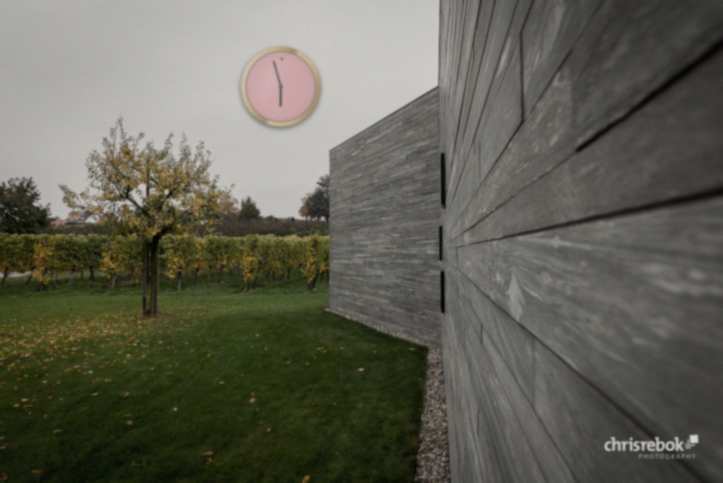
h=5 m=57
